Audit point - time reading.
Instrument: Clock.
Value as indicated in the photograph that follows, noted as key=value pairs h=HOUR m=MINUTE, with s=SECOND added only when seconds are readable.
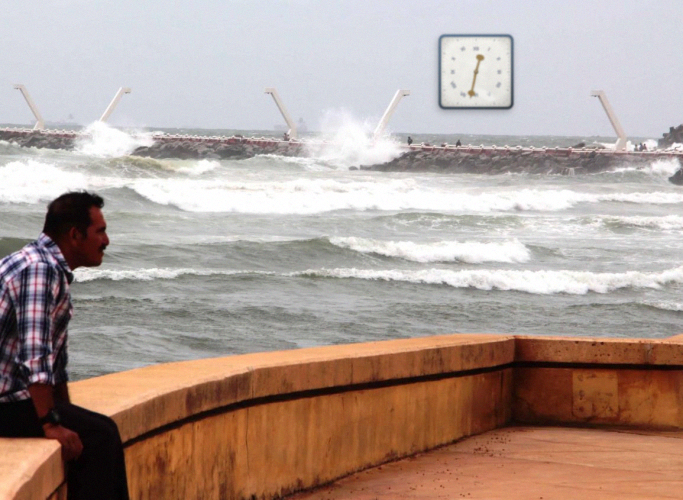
h=12 m=32
